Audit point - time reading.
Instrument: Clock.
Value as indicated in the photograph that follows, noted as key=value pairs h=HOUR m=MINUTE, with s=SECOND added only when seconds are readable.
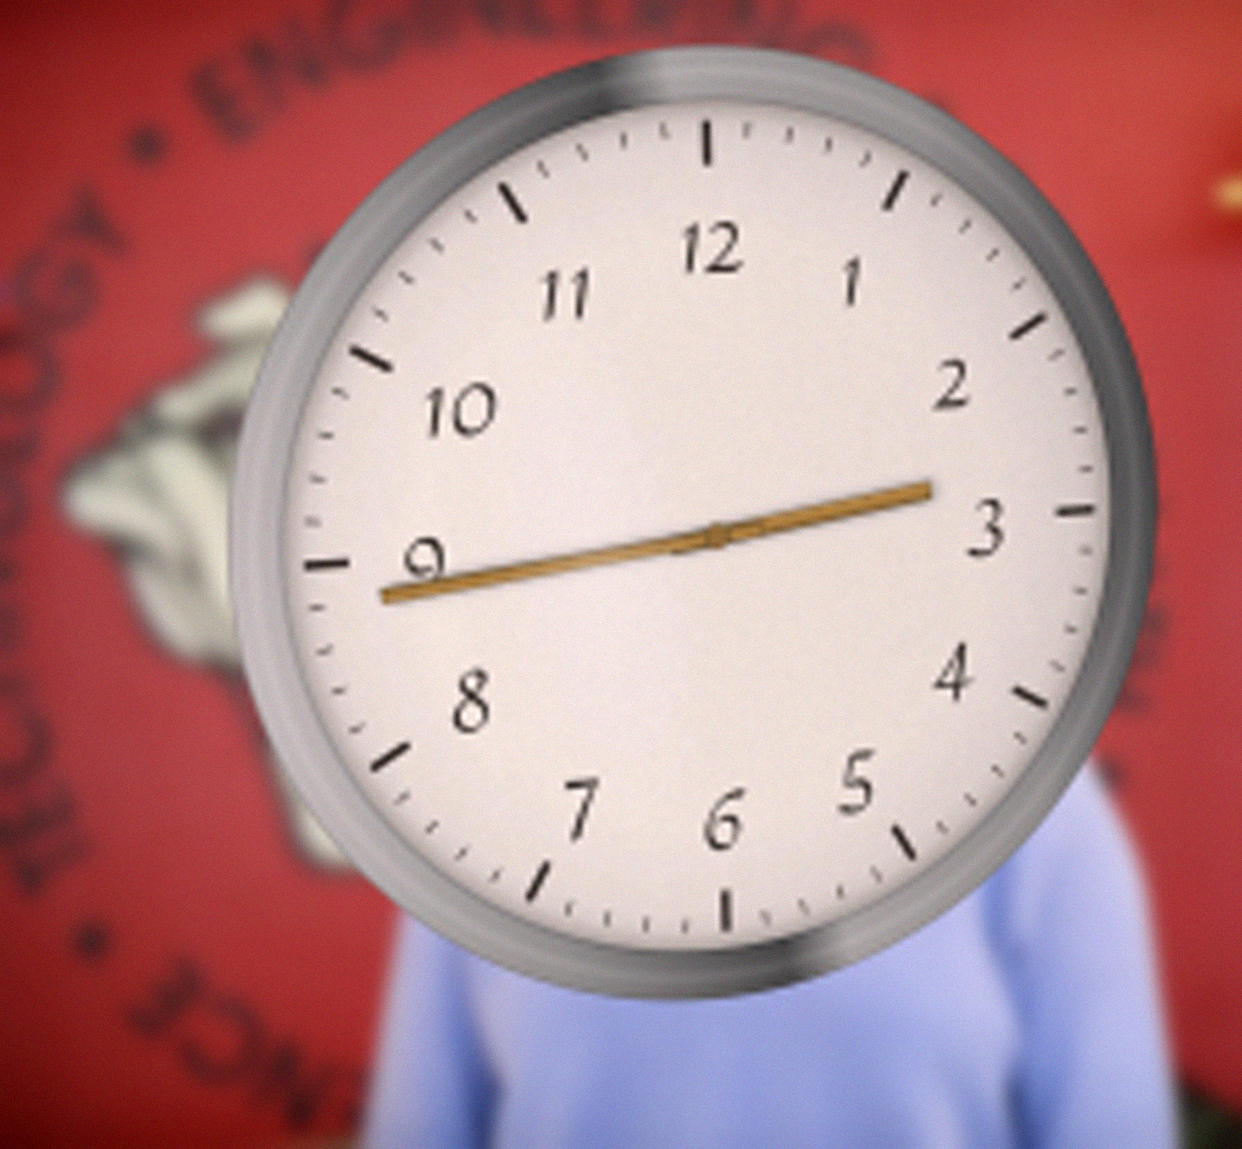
h=2 m=44
